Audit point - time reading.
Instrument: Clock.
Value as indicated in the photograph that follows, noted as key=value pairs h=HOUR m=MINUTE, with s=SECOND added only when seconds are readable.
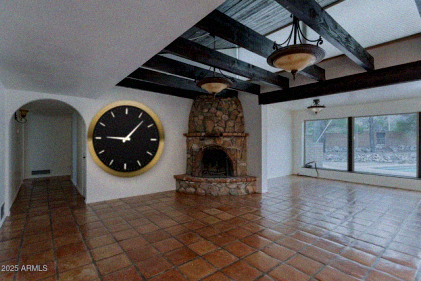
h=9 m=7
